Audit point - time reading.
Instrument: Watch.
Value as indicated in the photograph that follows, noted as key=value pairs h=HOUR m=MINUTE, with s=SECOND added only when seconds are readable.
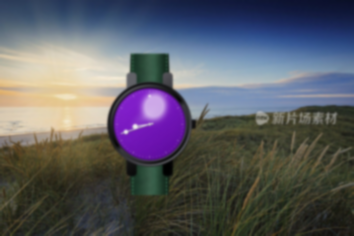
h=8 m=42
